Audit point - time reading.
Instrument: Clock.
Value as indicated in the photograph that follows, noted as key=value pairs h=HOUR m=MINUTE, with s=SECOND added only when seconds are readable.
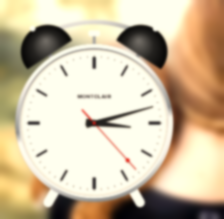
h=3 m=12 s=23
